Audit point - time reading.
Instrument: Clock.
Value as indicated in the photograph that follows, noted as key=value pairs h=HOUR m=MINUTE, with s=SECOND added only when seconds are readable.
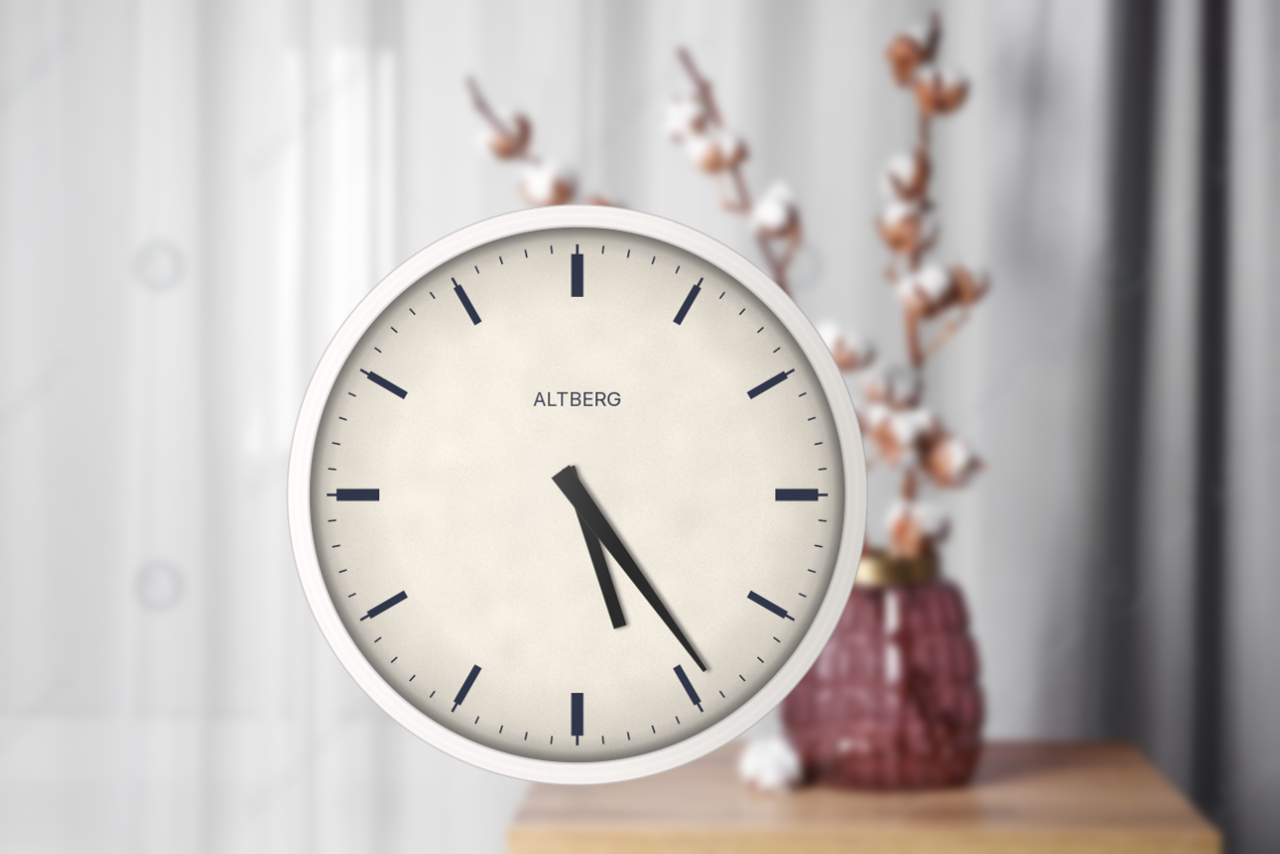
h=5 m=24
